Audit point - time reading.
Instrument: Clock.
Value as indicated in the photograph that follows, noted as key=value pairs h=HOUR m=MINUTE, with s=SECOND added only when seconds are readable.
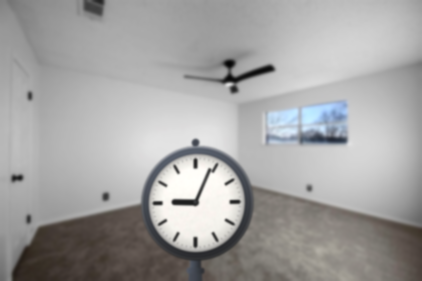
h=9 m=4
